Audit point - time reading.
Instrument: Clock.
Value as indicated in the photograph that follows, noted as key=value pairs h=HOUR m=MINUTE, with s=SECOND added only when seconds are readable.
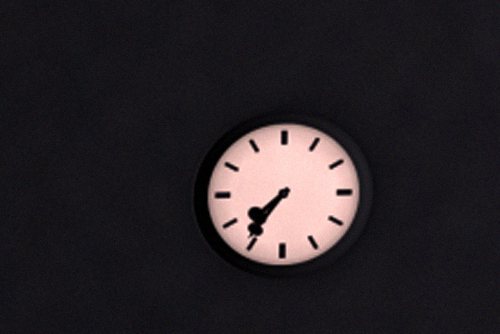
h=7 m=36
